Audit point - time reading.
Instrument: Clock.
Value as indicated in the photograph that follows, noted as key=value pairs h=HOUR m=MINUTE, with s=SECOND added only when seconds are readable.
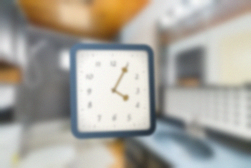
h=4 m=5
